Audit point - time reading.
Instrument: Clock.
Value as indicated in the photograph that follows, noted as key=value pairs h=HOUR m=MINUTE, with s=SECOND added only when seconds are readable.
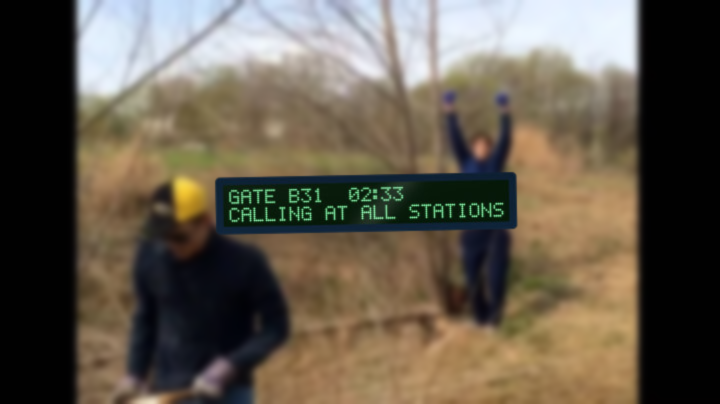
h=2 m=33
